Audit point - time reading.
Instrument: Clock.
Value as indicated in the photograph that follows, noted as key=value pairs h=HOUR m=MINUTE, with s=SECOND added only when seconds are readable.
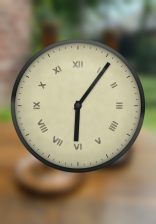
h=6 m=6
